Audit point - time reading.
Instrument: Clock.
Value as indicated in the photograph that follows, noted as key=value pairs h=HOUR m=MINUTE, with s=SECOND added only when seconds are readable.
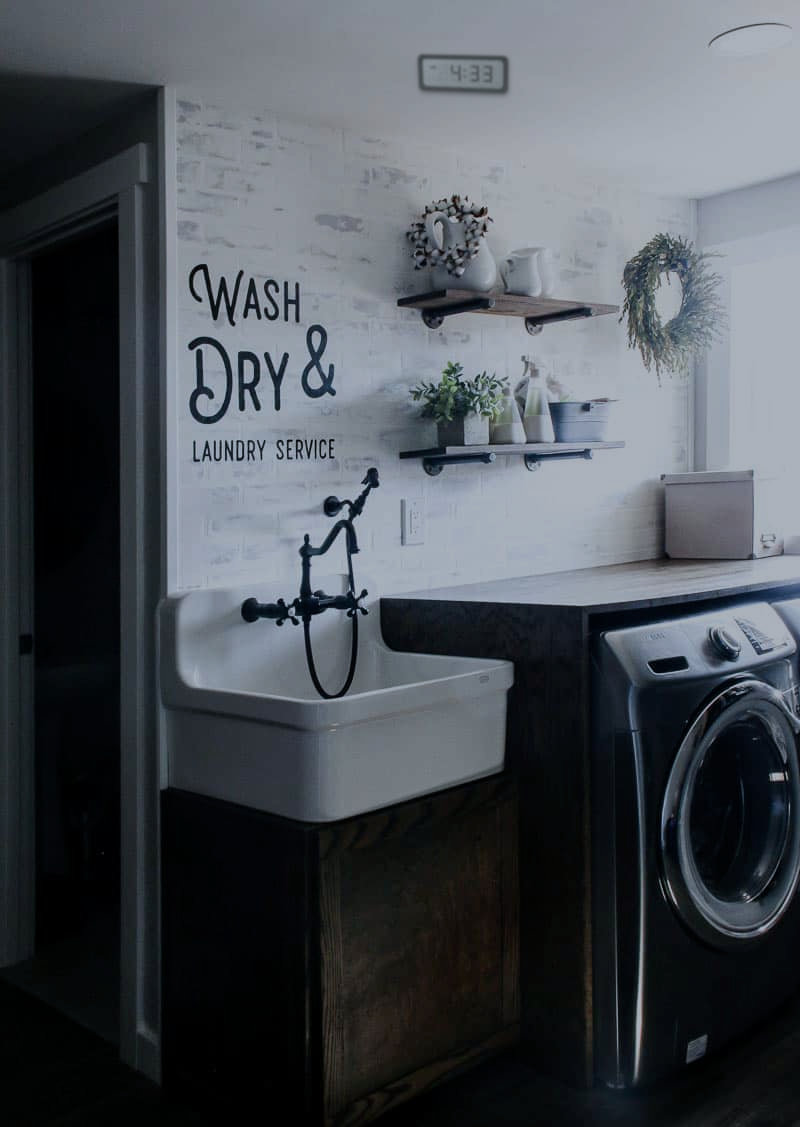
h=4 m=33
